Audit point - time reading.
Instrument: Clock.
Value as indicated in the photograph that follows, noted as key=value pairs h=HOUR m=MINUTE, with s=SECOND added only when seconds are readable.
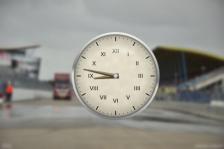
h=8 m=47
